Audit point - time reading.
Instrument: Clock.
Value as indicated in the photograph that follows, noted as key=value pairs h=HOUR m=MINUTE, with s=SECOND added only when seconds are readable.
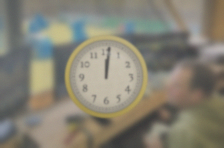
h=12 m=1
